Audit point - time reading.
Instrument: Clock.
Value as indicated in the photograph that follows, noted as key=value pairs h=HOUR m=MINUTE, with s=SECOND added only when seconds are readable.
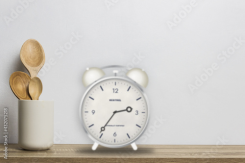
h=2 m=36
